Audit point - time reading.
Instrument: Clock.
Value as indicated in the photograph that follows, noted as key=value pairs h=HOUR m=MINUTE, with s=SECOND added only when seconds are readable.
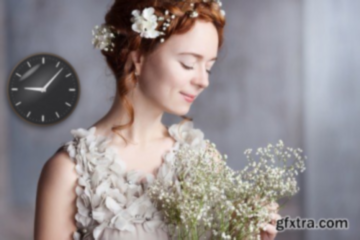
h=9 m=7
